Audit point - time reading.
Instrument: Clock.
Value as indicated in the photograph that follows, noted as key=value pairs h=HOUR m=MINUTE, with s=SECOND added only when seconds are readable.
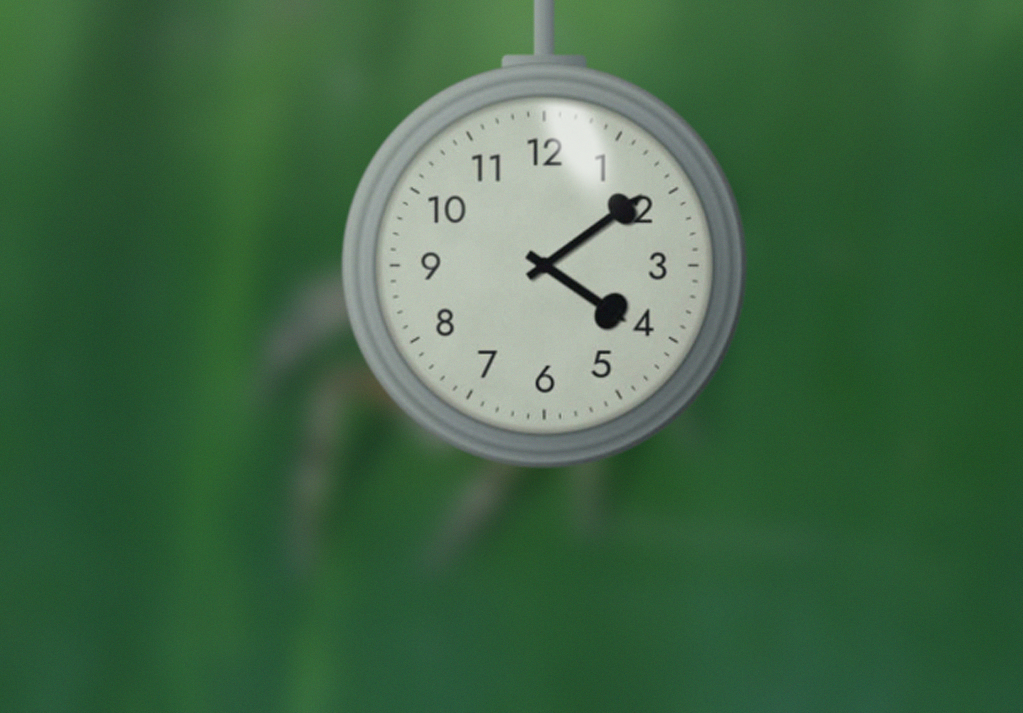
h=4 m=9
